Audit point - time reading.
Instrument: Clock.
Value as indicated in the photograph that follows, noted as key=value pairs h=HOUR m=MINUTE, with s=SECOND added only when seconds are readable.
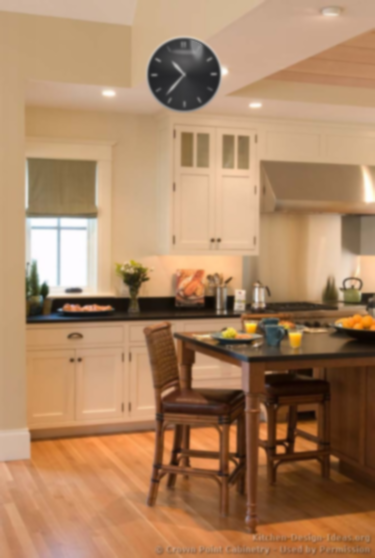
h=10 m=37
